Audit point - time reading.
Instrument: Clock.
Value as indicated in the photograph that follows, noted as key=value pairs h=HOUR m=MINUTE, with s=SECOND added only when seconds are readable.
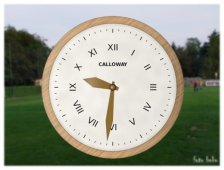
h=9 m=31
